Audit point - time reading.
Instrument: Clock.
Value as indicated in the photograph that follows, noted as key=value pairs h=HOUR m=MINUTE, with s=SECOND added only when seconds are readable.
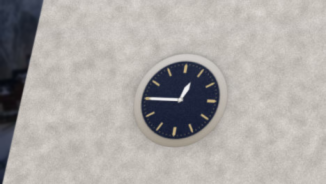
h=12 m=45
